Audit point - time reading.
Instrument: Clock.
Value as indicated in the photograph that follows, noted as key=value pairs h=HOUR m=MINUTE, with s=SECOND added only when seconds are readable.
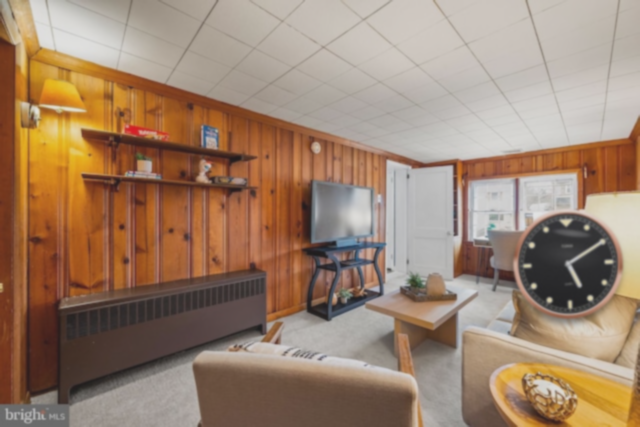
h=5 m=10
